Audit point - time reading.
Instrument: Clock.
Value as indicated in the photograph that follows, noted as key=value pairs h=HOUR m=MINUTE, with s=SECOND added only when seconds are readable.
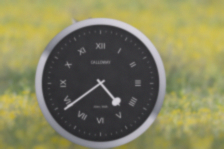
h=4 m=39
